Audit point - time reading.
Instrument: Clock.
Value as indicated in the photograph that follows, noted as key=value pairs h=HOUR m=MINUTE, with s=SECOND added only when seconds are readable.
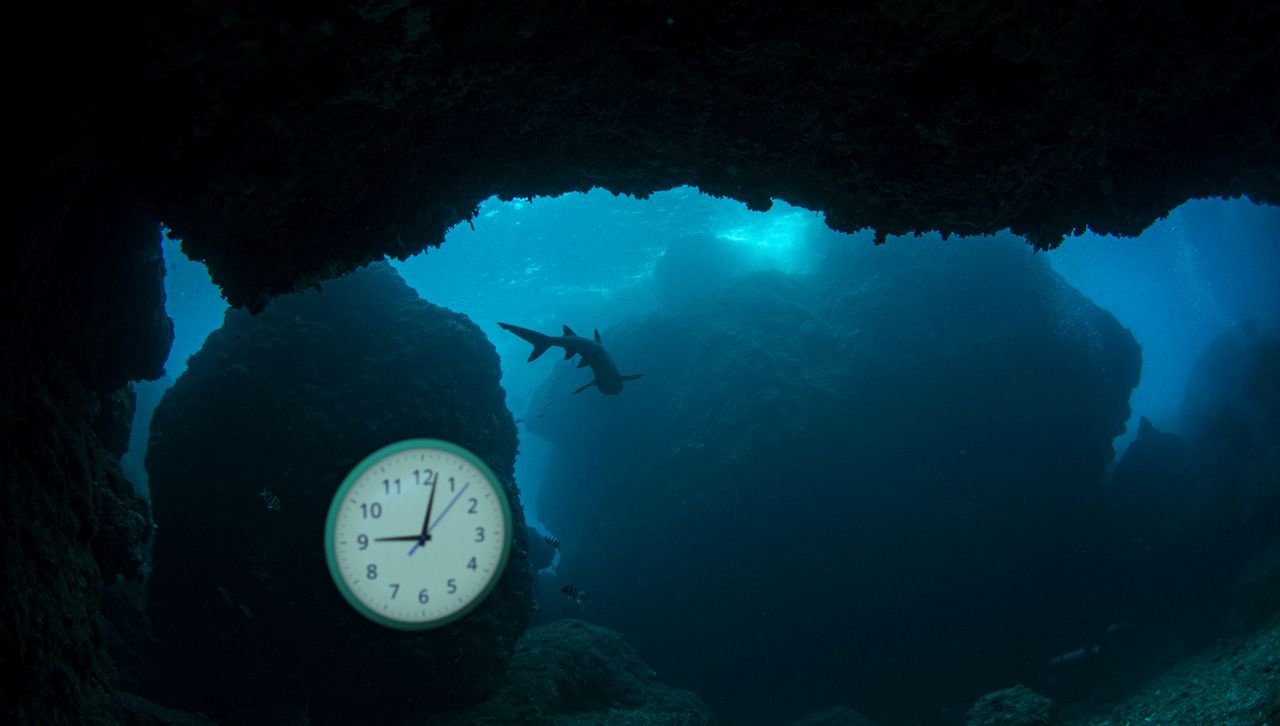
h=9 m=2 s=7
